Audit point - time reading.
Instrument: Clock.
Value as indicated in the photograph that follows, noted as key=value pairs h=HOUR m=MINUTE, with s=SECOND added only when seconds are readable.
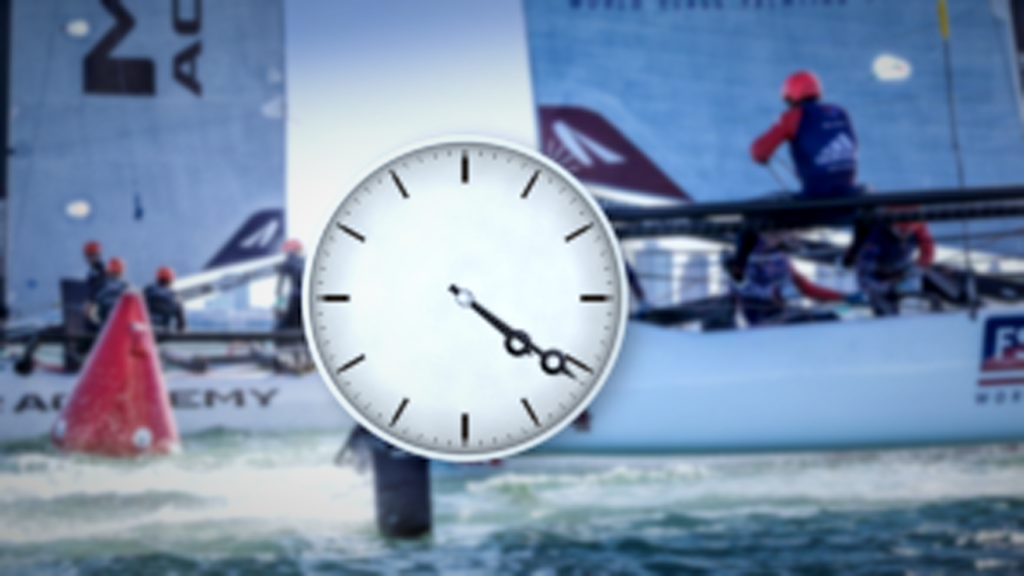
h=4 m=21
